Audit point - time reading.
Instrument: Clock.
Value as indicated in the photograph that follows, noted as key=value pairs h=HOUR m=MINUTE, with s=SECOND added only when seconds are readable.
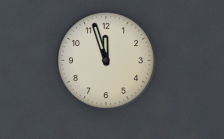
h=11 m=57
